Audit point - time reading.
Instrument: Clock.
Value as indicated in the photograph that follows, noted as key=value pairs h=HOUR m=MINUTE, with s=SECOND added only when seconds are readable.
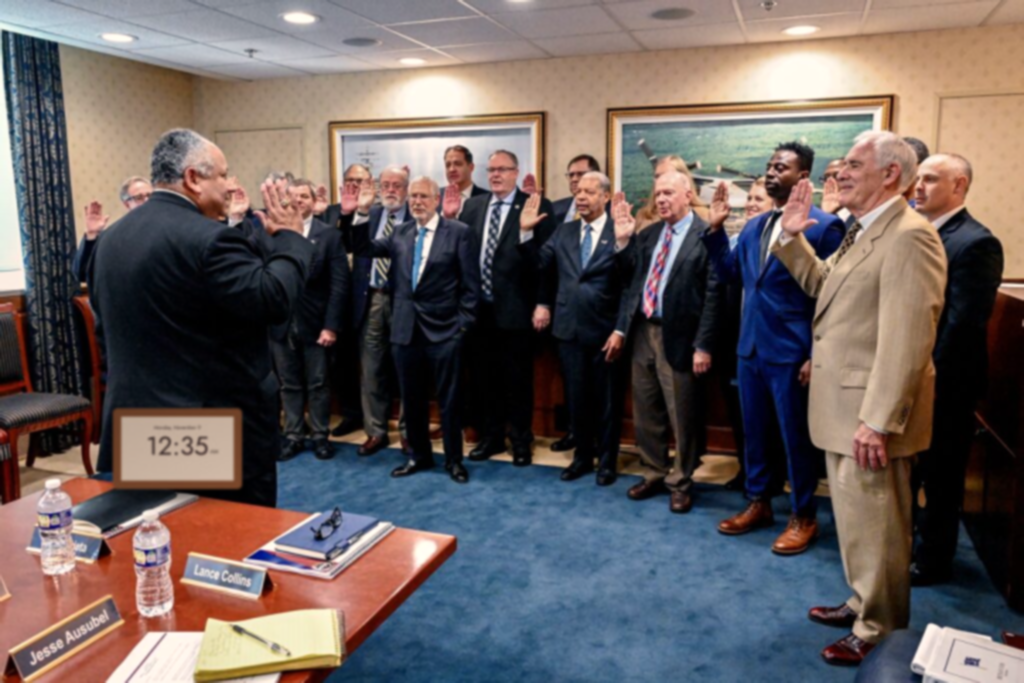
h=12 m=35
